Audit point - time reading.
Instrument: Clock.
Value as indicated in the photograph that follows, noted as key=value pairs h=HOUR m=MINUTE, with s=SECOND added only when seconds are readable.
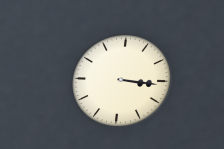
h=3 m=16
